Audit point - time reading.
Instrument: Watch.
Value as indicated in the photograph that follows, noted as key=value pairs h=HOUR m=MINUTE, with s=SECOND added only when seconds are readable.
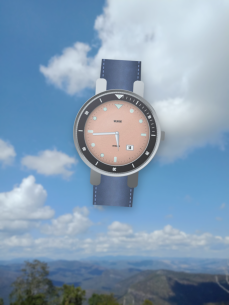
h=5 m=44
